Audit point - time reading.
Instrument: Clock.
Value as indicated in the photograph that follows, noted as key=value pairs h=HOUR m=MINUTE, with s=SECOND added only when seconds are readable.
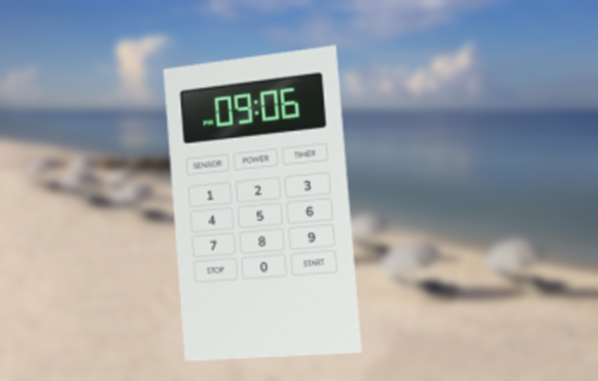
h=9 m=6
